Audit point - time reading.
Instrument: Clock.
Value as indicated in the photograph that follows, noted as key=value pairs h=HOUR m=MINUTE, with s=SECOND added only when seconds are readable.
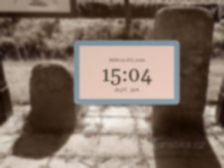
h=15 m=4
